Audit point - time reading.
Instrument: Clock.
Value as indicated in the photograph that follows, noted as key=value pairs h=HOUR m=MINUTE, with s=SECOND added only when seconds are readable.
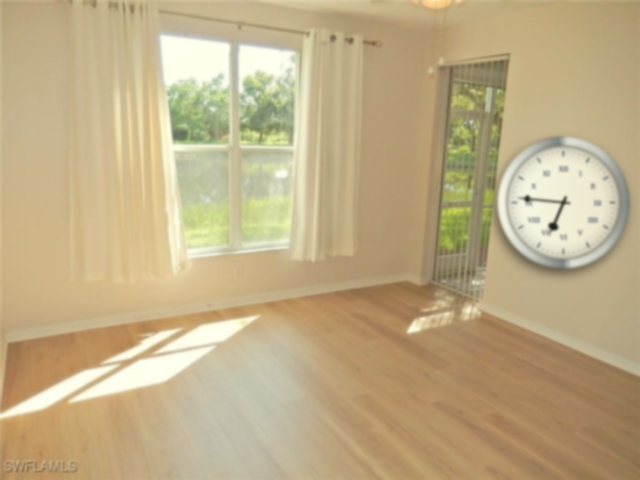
h=6 m=46
